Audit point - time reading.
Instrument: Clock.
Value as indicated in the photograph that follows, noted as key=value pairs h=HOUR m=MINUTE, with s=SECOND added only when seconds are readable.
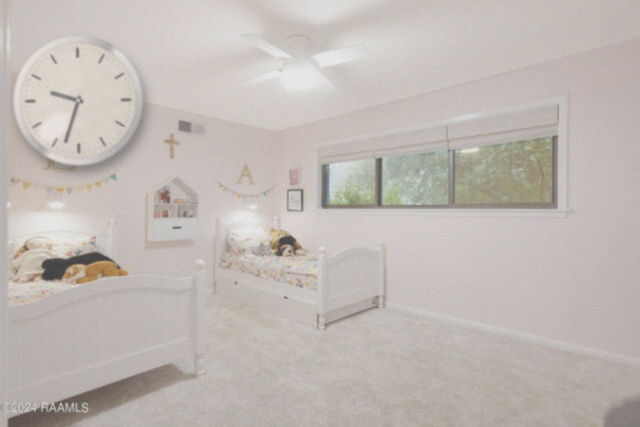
h=9 m=33
